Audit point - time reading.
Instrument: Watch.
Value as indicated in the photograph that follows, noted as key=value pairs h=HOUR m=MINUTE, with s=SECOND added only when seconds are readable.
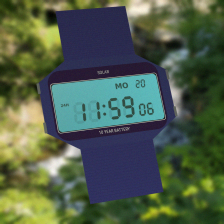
h=11 m=59 s=6
